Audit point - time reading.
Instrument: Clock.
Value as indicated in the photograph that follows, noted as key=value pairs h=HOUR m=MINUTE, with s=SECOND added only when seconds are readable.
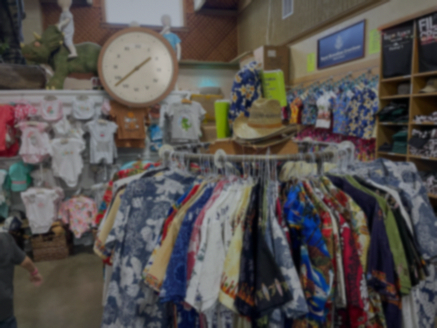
h=1 m=38
